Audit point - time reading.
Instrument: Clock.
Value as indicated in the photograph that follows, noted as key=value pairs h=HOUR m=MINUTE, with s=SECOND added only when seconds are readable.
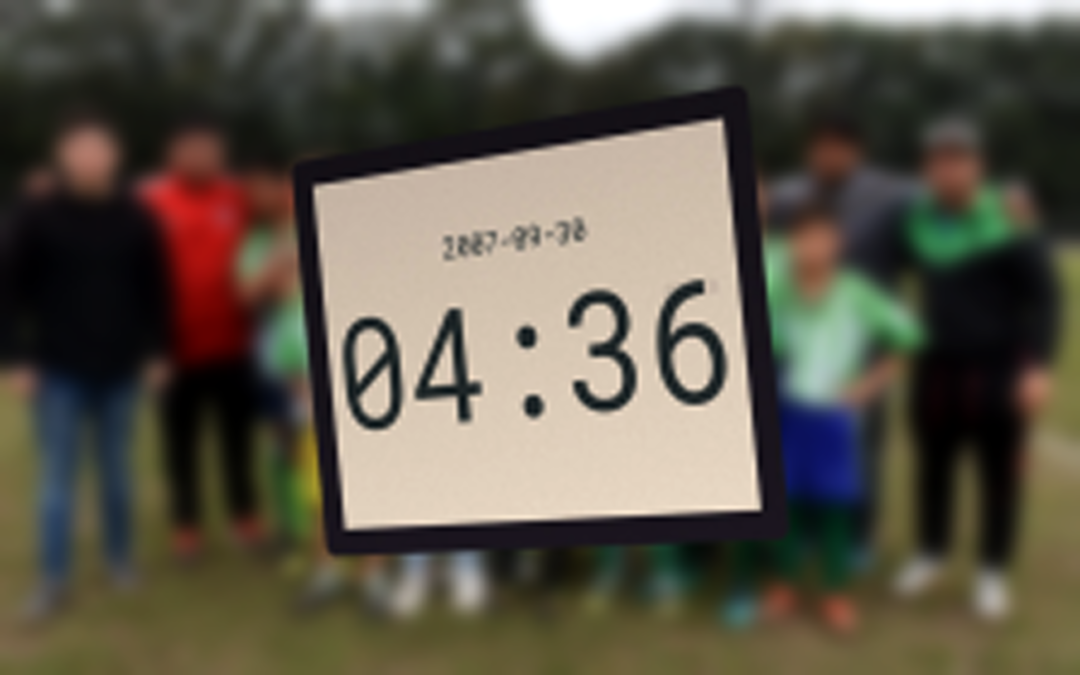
h=4 m=36
